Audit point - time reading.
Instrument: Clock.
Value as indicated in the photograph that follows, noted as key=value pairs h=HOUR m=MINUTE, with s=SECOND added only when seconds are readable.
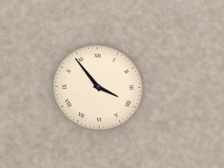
h=3 m=54
